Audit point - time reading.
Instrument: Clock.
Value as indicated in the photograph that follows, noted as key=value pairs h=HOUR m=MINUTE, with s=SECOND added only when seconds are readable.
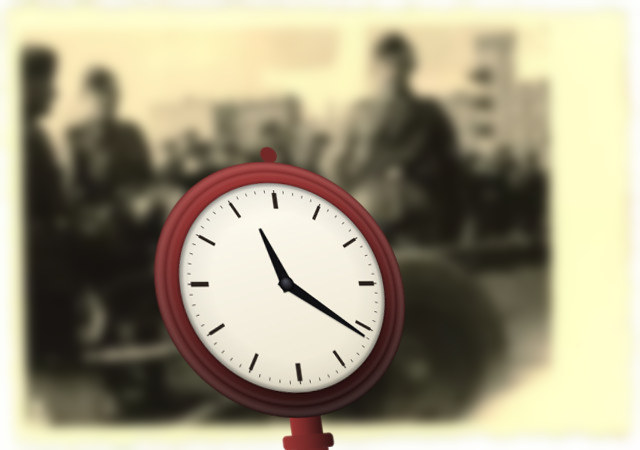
h=11 m=21
